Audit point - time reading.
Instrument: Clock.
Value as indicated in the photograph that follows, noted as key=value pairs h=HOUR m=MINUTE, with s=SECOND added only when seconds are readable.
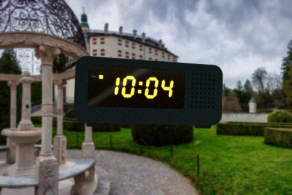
h=10 m=4
